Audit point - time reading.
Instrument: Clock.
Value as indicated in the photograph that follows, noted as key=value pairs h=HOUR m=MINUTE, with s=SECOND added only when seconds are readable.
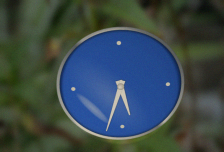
h=5 m=33
